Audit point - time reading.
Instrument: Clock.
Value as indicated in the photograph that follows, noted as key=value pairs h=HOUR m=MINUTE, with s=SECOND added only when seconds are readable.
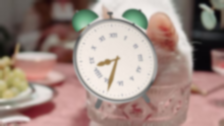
h=8 m=34
